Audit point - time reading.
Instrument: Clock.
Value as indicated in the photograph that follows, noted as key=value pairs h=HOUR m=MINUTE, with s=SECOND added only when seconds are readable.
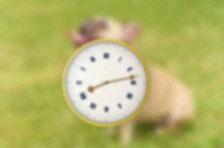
h=8 m=13
